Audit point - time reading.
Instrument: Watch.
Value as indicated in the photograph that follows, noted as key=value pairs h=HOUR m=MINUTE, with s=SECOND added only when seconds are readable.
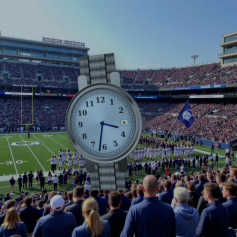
h=3 m=32
